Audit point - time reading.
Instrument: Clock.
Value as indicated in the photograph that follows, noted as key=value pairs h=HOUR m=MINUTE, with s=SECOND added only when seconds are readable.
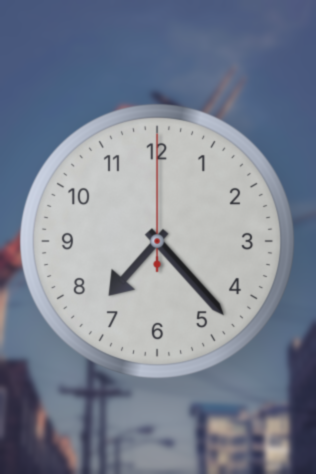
h=7 m=23 s=0
